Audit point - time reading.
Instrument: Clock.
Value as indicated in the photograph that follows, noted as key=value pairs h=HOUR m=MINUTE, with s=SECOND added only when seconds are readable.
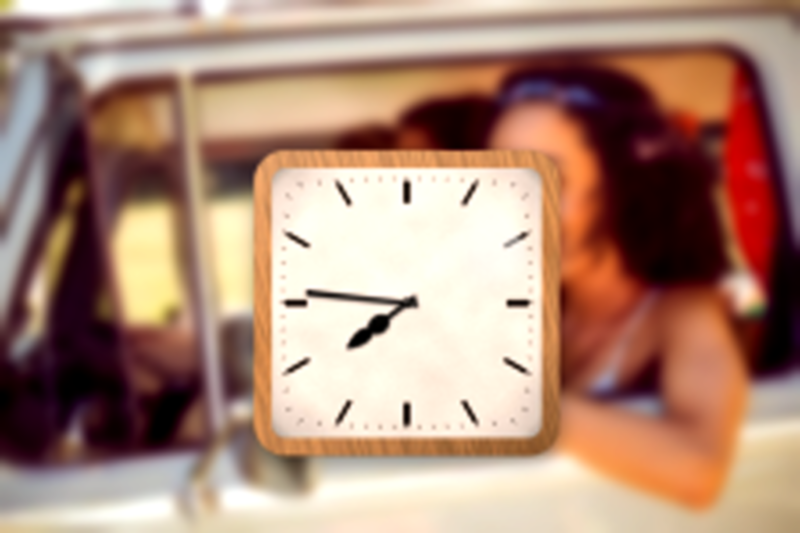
h=7 m=46
